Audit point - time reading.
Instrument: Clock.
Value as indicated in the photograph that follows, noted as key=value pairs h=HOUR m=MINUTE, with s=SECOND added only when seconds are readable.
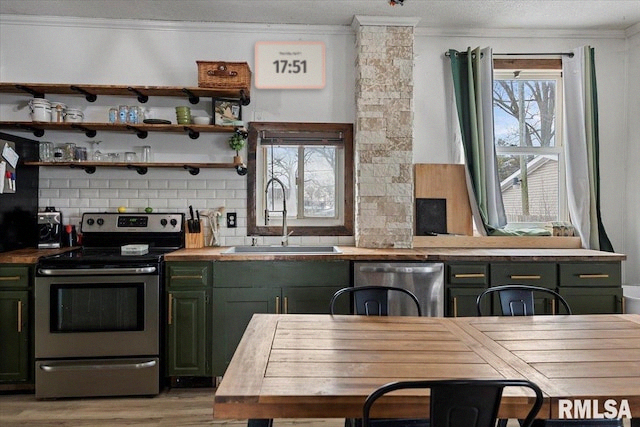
h=17 m=51
